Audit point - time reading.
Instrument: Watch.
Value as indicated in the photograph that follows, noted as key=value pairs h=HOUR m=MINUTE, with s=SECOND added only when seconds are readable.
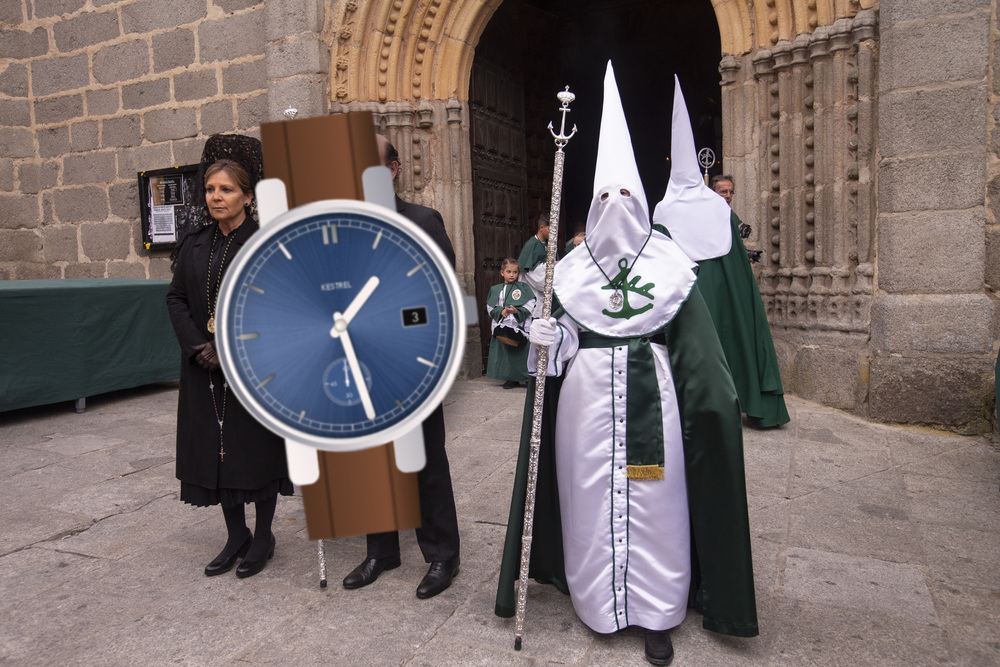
h=1 m=28
